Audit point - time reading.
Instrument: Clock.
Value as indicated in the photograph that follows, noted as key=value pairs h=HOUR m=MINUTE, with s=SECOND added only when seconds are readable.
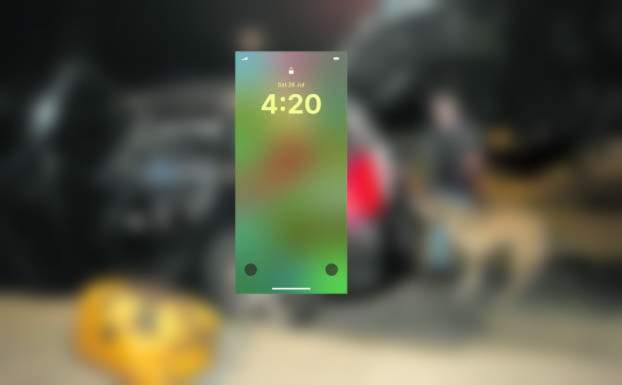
h=4 m=20
